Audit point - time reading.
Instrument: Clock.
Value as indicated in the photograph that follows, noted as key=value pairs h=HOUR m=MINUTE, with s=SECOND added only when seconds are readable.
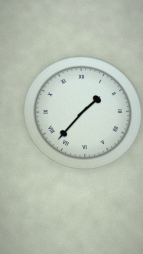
h=1 m=37
